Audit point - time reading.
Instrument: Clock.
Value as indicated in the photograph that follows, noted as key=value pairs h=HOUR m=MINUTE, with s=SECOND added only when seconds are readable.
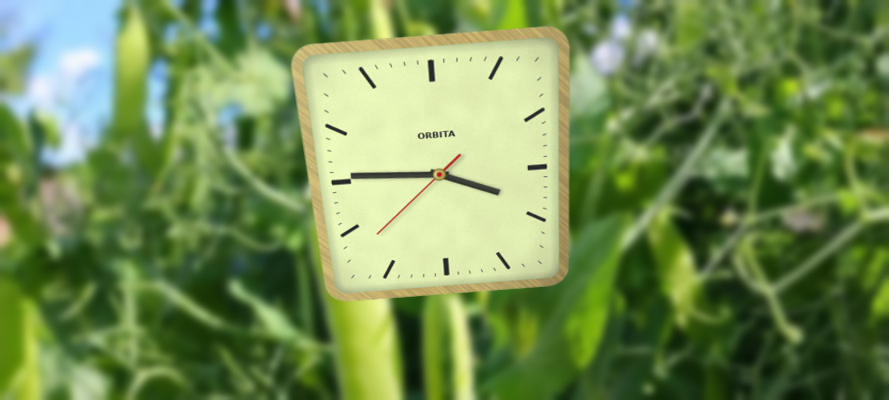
h=3 m=45 s=38
